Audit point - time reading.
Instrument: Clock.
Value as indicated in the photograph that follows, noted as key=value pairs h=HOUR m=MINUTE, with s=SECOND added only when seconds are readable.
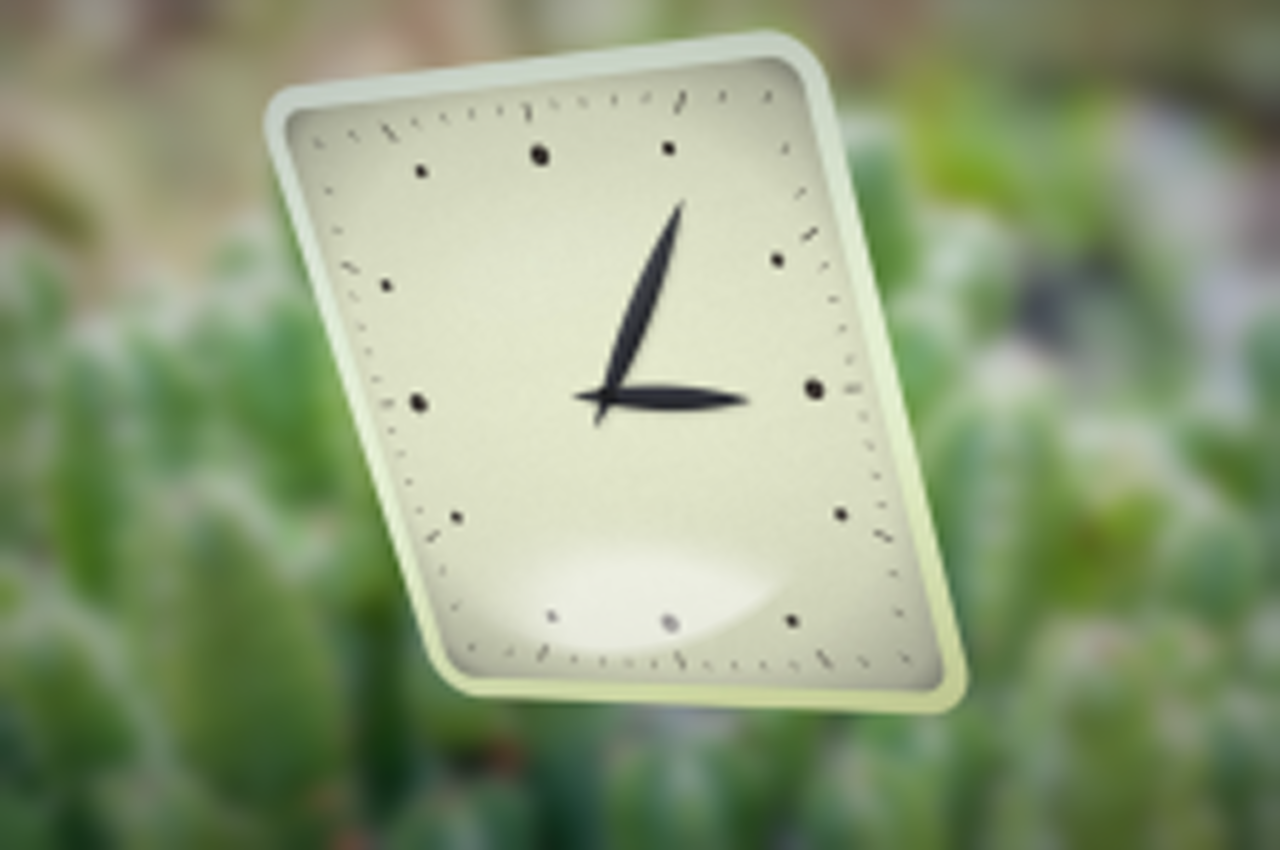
h=3 m=6
